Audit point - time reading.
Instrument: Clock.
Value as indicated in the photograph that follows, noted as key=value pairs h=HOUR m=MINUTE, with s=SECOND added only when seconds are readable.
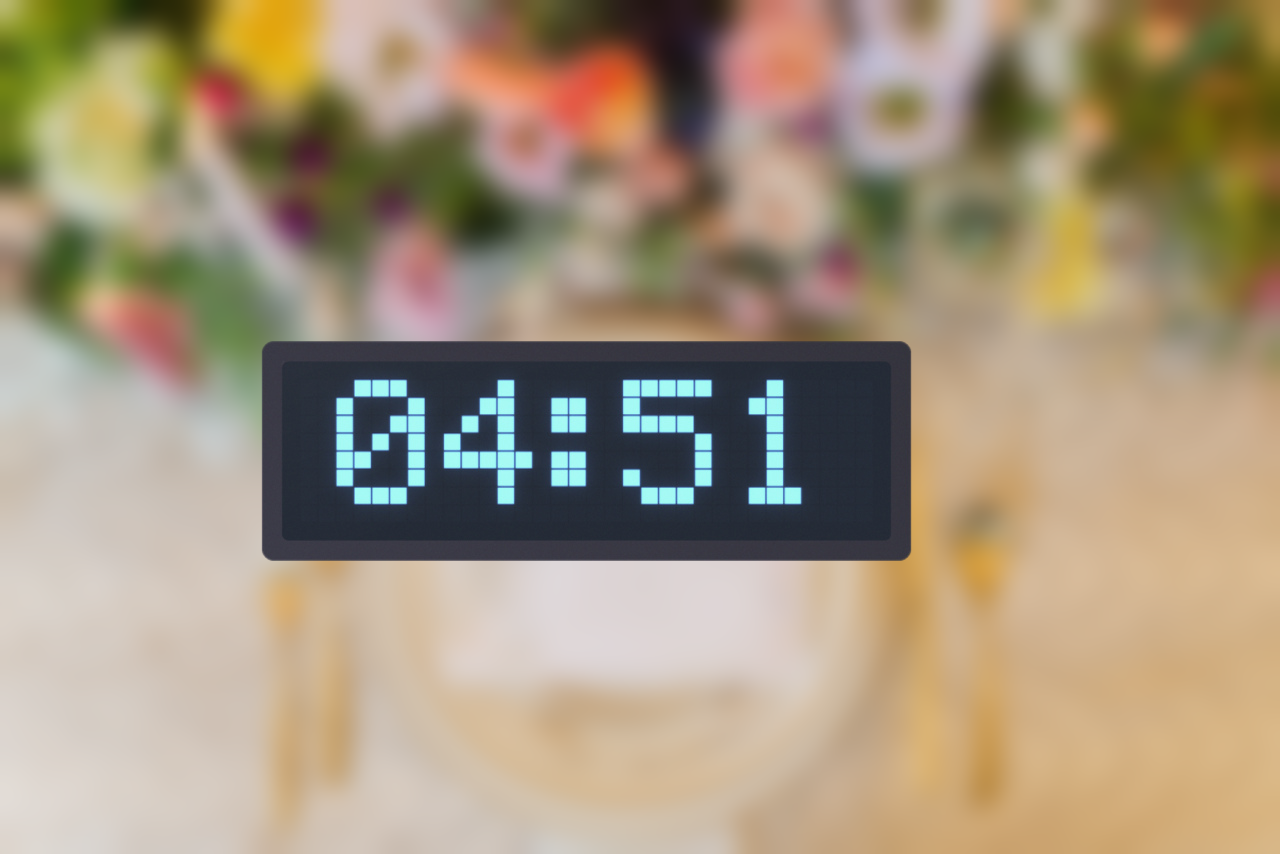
h=4 m=51
